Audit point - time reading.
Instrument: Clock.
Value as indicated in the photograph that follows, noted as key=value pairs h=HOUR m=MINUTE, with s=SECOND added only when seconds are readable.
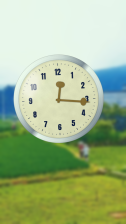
h=12 m=16
